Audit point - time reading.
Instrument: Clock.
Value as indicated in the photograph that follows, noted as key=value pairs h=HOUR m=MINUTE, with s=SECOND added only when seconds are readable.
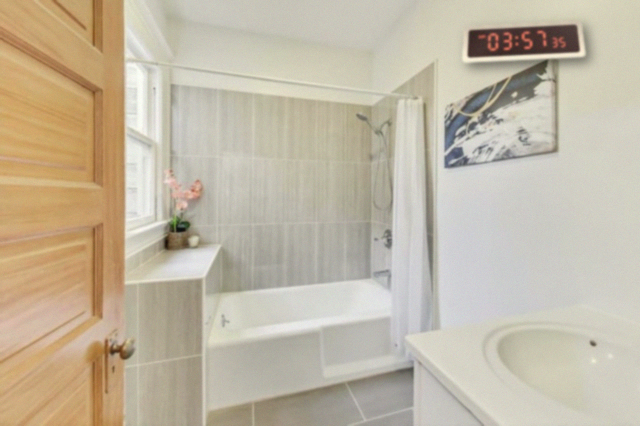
h=3 m=57
